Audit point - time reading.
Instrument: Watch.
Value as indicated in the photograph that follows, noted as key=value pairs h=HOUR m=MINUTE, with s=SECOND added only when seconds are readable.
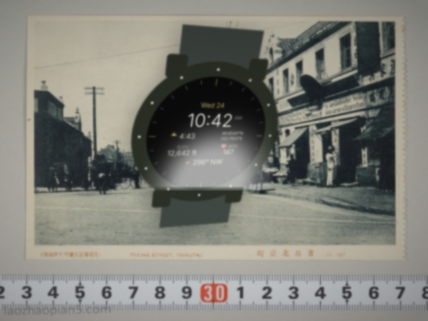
h=10 m=42
